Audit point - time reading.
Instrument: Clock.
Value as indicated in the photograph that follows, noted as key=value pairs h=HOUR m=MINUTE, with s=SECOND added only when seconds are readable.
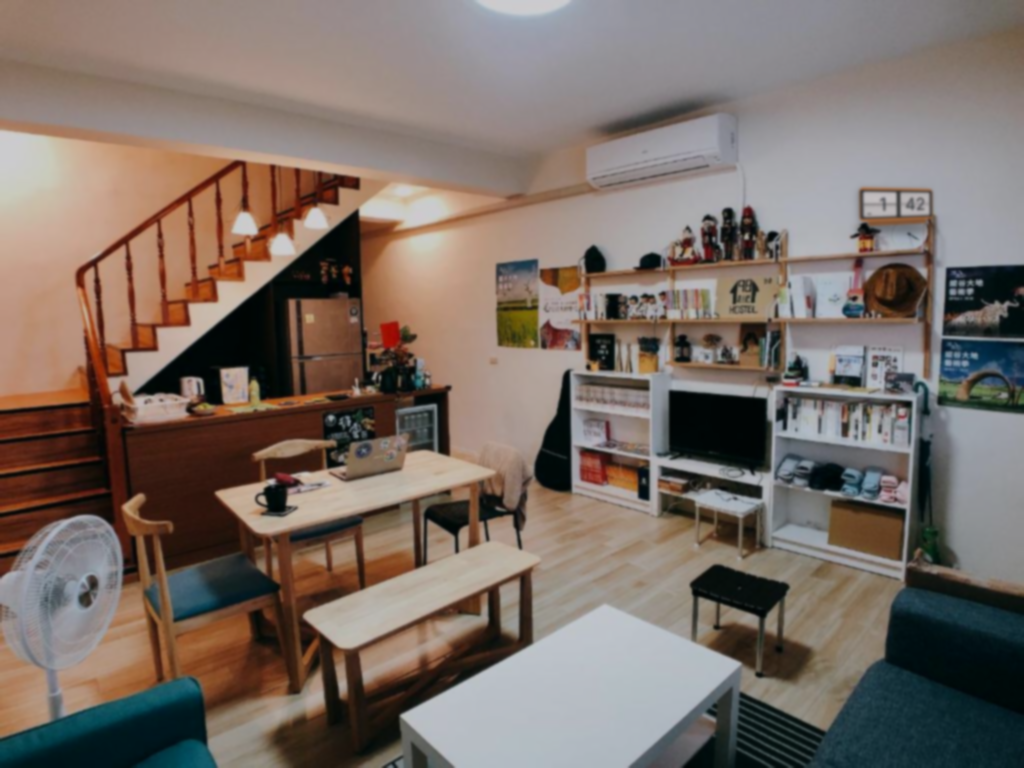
h=1 m=42
